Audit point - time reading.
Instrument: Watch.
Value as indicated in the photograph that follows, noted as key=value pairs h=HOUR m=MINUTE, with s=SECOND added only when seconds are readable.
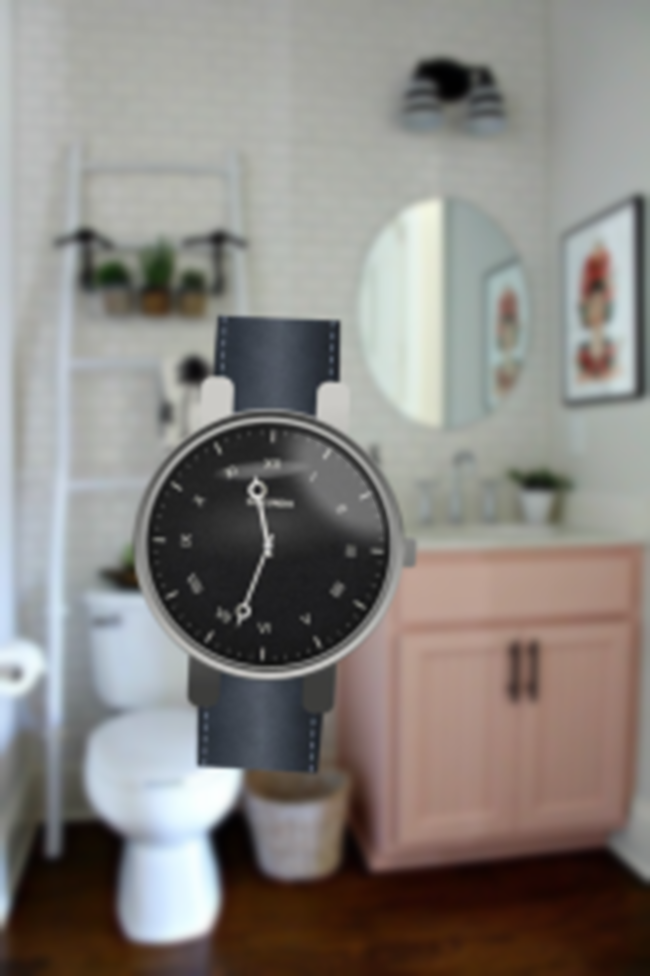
h=11 m=33
